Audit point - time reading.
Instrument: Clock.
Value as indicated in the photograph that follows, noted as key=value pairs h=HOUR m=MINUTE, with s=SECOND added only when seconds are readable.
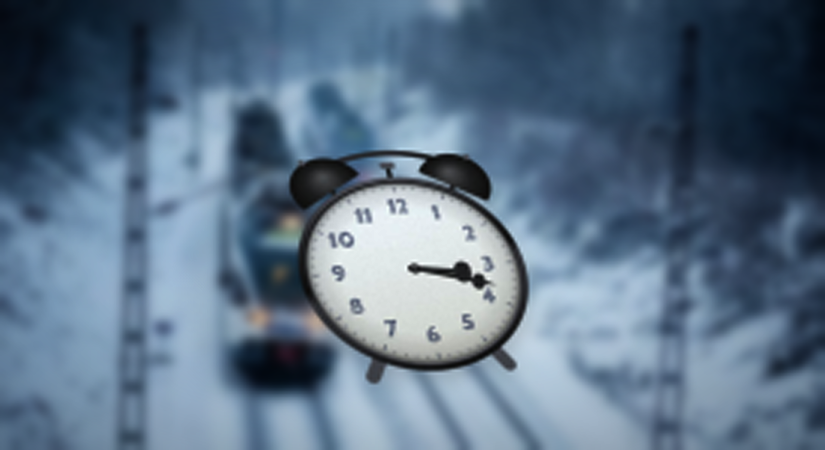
h=3 m=18
